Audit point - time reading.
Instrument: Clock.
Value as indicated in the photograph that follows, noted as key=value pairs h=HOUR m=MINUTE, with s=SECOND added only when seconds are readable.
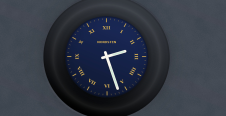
h=2 m=27
